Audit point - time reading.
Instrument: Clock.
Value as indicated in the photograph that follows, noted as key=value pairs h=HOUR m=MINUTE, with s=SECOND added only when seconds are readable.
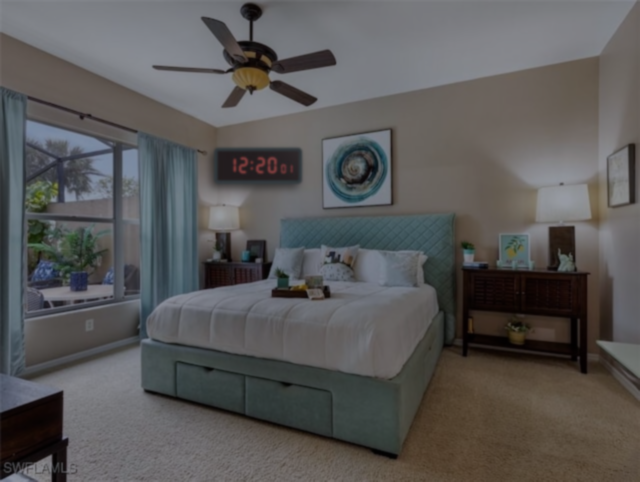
h=12 m=20
